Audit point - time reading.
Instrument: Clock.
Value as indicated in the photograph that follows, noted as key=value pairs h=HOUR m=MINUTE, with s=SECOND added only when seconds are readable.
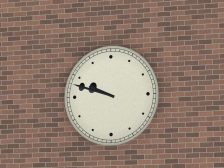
h=9 m=48
